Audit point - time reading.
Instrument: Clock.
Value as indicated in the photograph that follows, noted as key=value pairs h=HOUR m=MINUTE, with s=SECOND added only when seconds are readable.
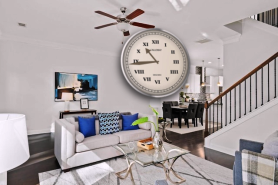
h=10 m=44
